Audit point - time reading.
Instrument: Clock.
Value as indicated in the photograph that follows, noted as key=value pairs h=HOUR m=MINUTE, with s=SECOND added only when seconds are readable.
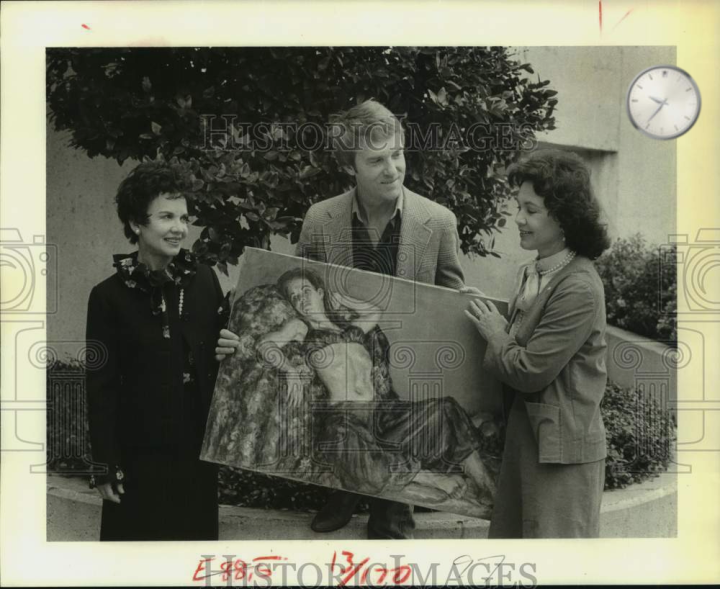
h=9 m=36
